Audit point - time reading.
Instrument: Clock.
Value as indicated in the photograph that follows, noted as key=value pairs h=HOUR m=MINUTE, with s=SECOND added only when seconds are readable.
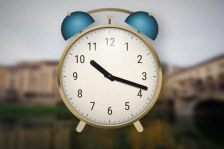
h=10 m=18
